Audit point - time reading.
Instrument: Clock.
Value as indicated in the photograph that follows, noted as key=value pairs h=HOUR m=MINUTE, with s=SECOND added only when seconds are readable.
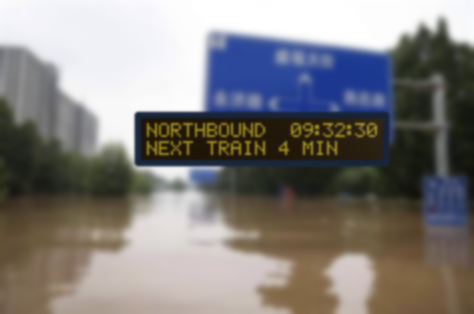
h=9 m=32 s=30
